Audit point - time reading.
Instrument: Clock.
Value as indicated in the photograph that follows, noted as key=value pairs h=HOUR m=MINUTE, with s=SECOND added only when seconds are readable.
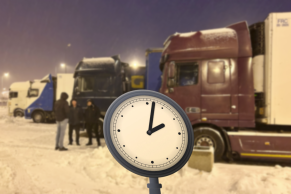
h=2 m=2
